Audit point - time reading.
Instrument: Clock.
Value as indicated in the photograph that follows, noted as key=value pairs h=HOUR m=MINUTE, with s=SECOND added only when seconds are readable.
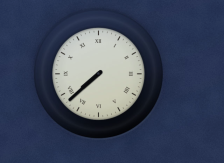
h=7 m=38
